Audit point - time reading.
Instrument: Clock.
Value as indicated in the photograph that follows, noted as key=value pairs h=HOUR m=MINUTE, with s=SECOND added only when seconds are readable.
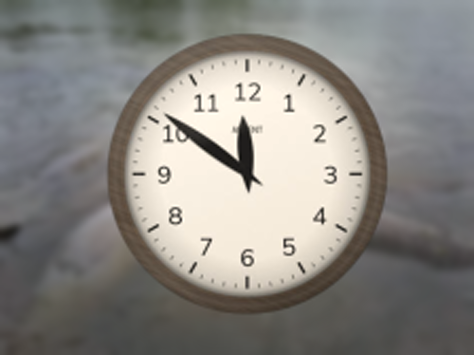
h=11 m=51
